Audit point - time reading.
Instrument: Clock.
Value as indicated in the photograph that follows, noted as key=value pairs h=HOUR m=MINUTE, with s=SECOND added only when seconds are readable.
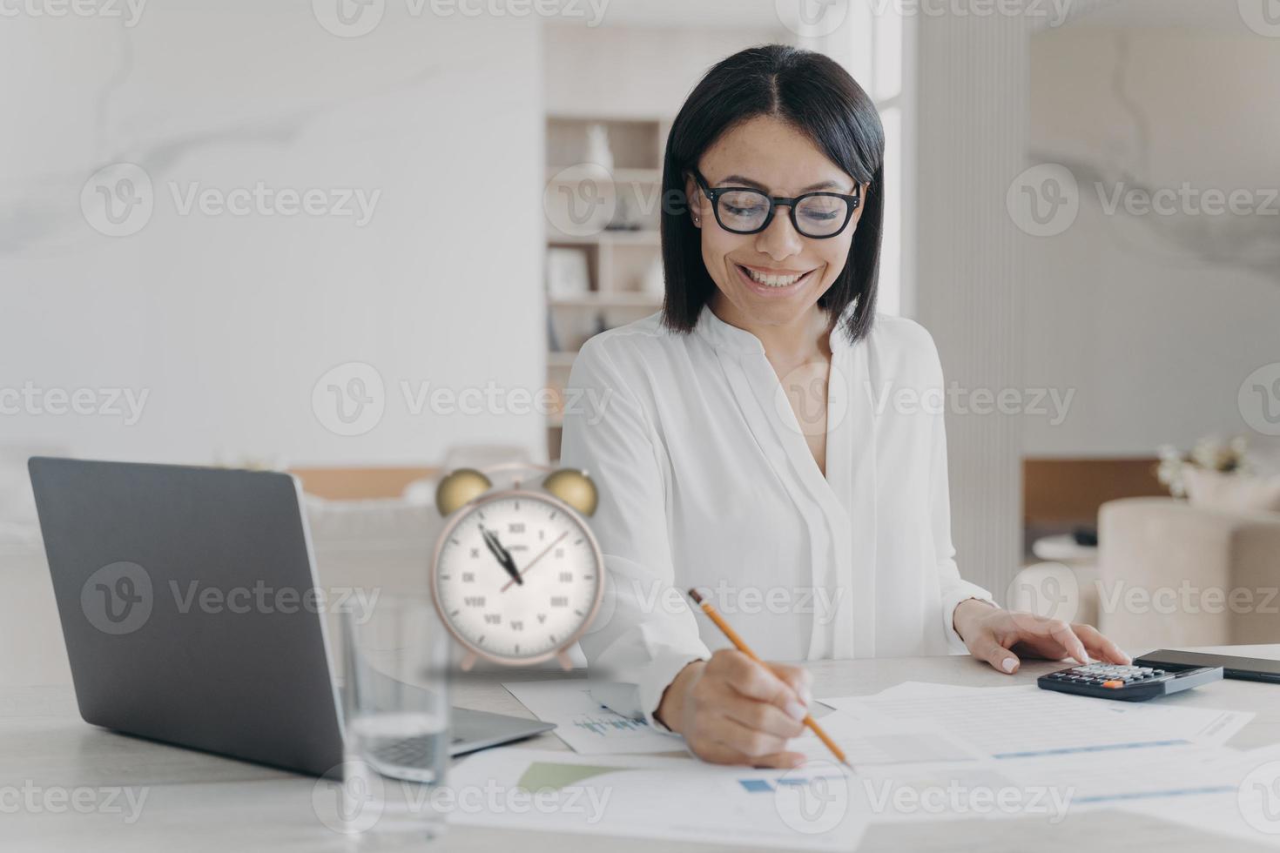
h=10 m=54 s=8
